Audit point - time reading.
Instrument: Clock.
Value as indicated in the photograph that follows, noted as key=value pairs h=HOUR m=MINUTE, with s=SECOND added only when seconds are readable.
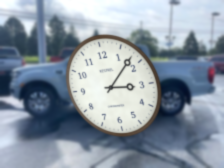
h=3 m=8
